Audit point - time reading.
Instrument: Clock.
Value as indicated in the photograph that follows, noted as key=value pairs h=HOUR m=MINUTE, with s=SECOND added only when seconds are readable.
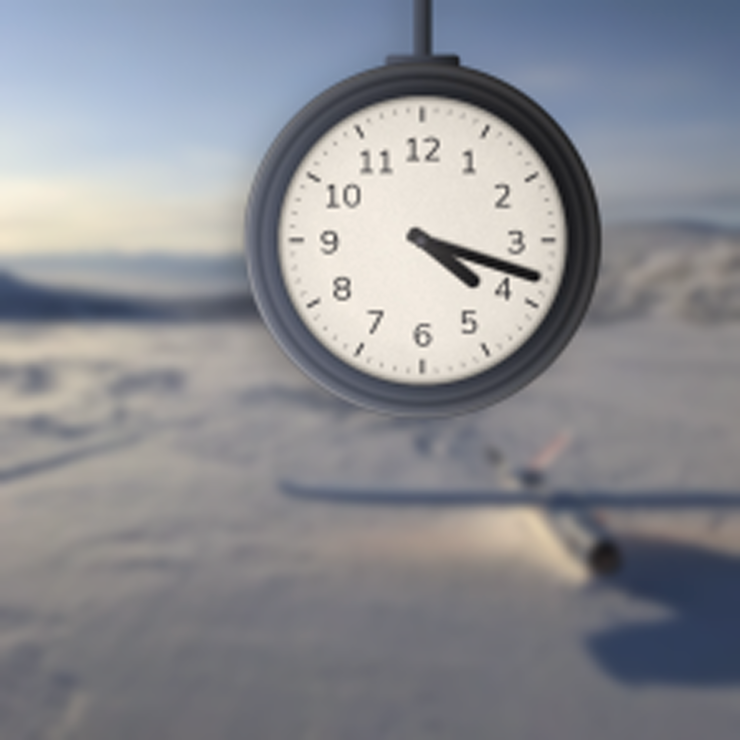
h=4 m=18
